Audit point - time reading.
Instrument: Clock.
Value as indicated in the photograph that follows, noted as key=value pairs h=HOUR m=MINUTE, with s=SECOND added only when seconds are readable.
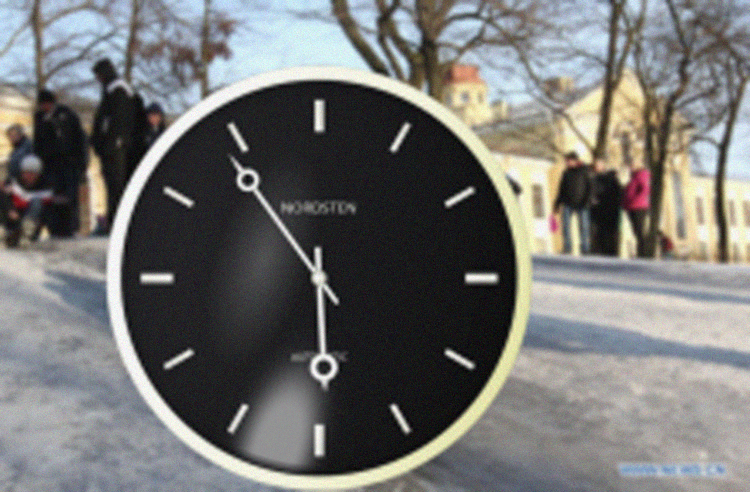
h=5 m=54
